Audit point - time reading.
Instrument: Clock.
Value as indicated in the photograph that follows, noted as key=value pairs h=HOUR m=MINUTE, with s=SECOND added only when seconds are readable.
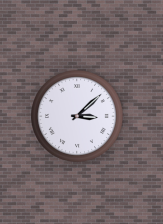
h=3 m=8
